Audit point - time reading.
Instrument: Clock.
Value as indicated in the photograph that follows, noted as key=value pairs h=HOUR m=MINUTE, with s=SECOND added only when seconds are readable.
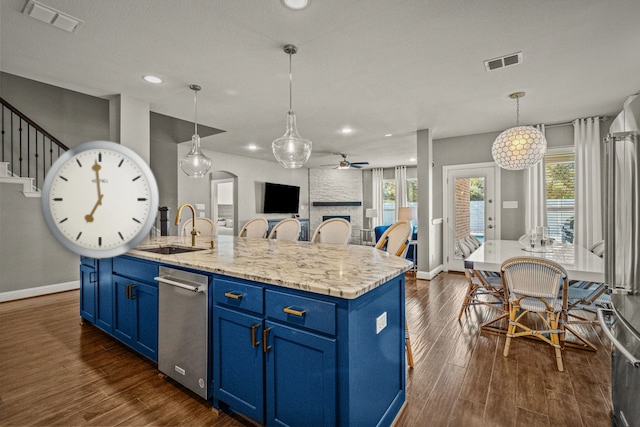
h=6 m=59
